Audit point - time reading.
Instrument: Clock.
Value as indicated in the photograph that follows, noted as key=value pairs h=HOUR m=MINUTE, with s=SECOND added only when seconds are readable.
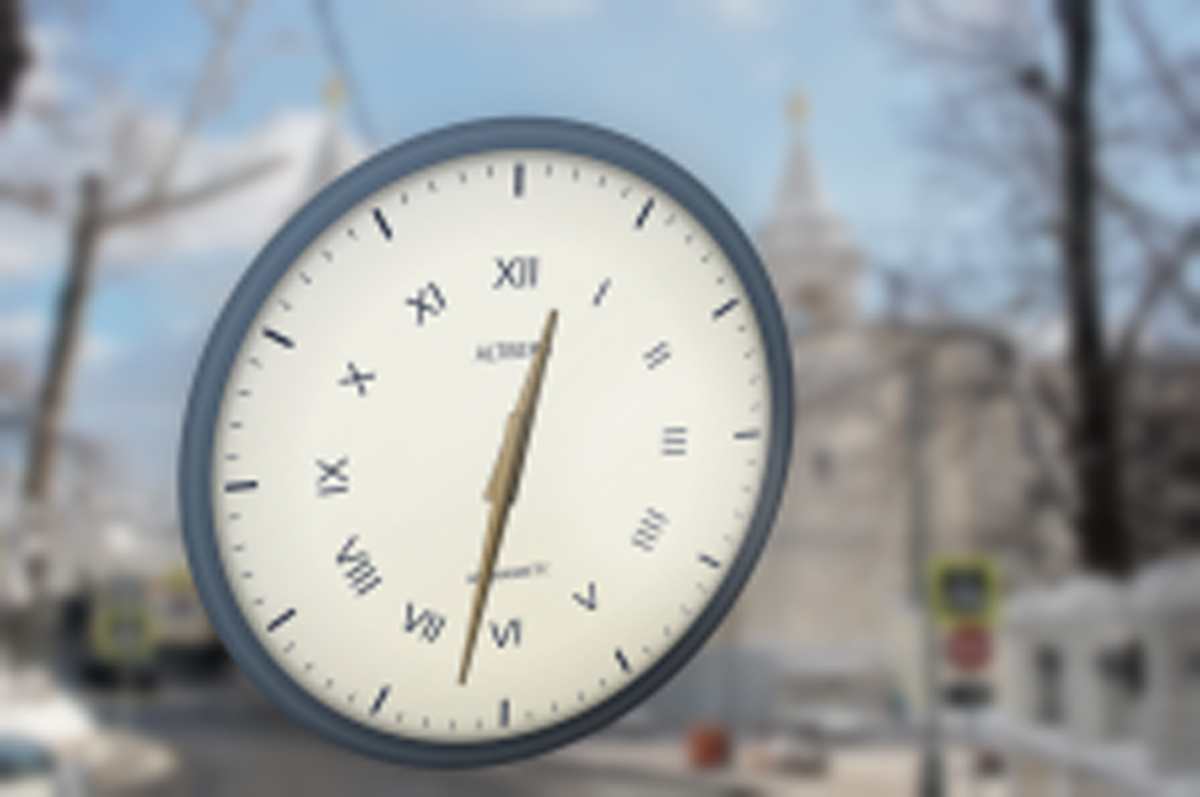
h=12 m=32
